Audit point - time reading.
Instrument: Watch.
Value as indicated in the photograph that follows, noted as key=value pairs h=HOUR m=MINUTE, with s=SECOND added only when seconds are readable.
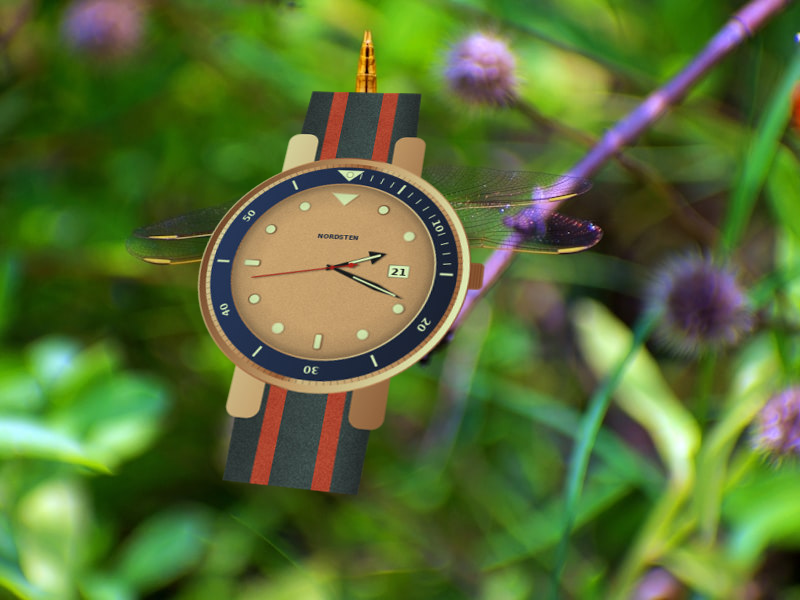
h=2 m=18 s=43
